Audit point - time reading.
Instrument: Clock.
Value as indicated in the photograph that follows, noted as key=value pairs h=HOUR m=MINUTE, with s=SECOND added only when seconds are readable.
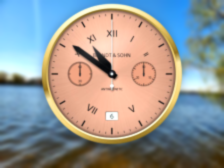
h=10 m=51
